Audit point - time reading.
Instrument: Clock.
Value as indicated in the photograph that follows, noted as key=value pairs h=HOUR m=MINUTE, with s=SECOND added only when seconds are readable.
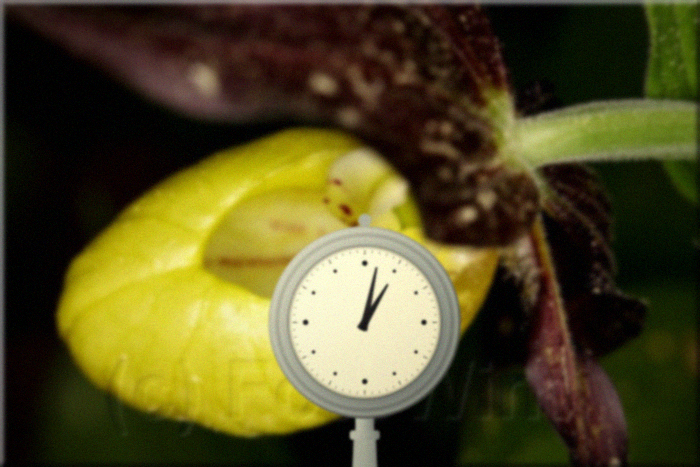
h=1 m=2
